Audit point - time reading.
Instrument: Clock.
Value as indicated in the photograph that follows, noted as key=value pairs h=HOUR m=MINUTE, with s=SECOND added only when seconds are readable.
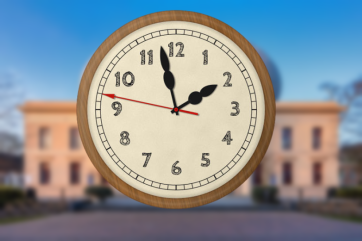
h=1 m=57 s=47
